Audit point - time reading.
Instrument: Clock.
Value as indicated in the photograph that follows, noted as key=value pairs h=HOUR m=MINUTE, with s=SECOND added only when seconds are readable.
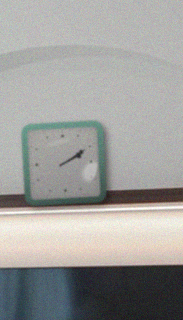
h=2 m=10
